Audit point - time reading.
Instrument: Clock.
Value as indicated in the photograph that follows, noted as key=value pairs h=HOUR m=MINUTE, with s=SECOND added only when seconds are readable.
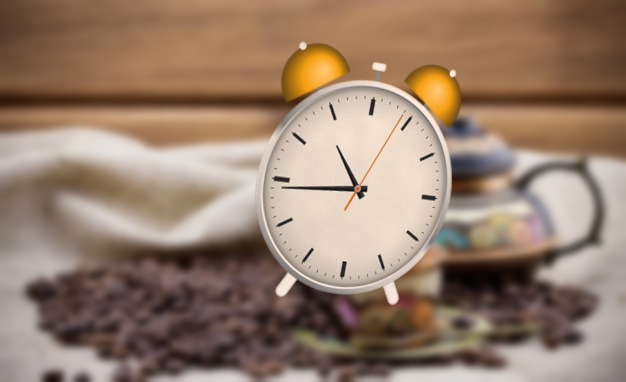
h=10 m=44 s=4
